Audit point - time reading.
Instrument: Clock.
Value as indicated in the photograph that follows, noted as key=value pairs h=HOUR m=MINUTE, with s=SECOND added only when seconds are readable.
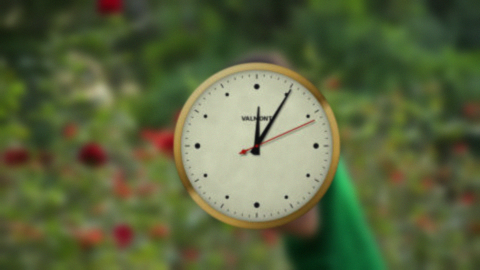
h=12 m=5 s=11
